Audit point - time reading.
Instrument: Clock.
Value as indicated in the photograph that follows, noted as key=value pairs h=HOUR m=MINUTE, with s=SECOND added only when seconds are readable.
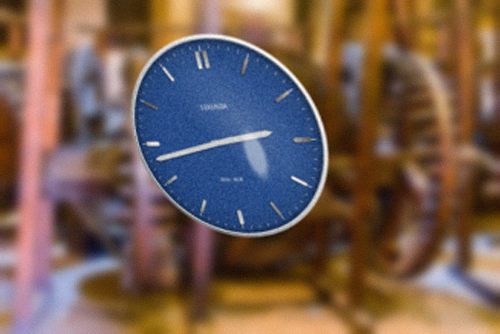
h=2 m=43
